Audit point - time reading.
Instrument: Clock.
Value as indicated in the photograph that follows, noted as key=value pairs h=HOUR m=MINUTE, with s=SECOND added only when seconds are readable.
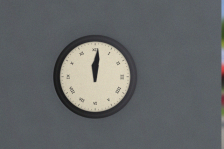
h=12 m=1
